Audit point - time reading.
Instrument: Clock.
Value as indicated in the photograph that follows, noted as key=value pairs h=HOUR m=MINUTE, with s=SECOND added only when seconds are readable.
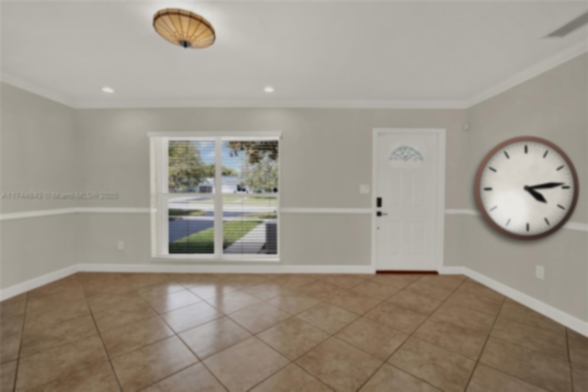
h=4 m=14
